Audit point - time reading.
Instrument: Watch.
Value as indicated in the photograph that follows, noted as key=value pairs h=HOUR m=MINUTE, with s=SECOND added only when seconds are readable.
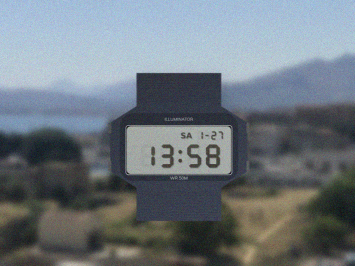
h=13 m=58
